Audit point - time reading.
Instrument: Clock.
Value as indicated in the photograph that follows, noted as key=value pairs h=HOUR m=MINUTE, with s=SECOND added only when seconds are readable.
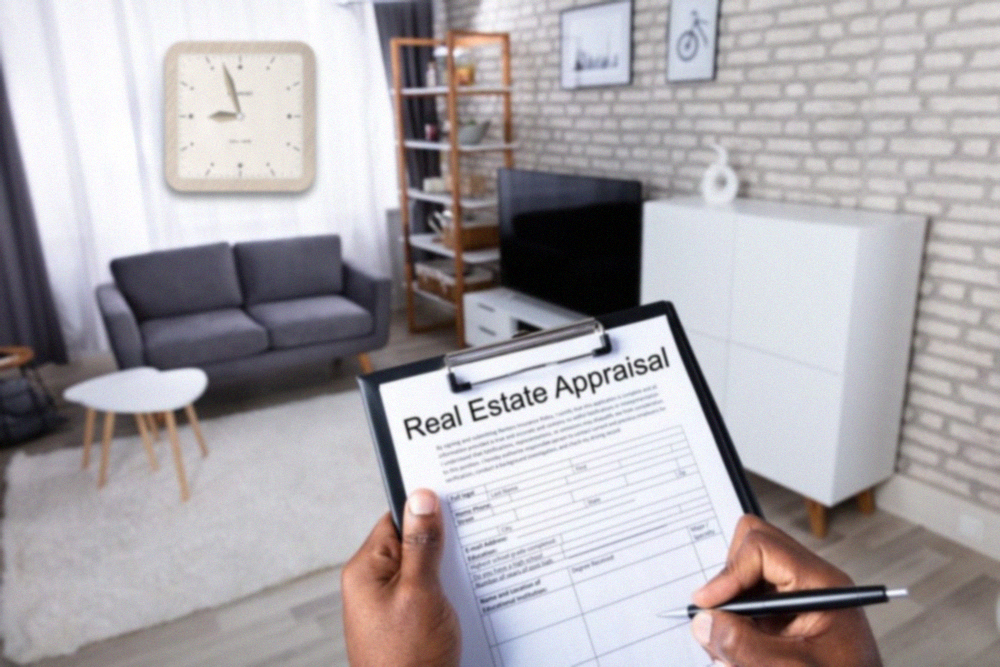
h=8 m=57
